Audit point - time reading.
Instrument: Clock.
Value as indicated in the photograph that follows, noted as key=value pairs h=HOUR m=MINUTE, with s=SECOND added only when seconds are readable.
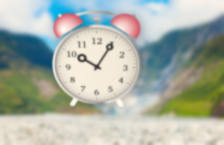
h=10 m=5
